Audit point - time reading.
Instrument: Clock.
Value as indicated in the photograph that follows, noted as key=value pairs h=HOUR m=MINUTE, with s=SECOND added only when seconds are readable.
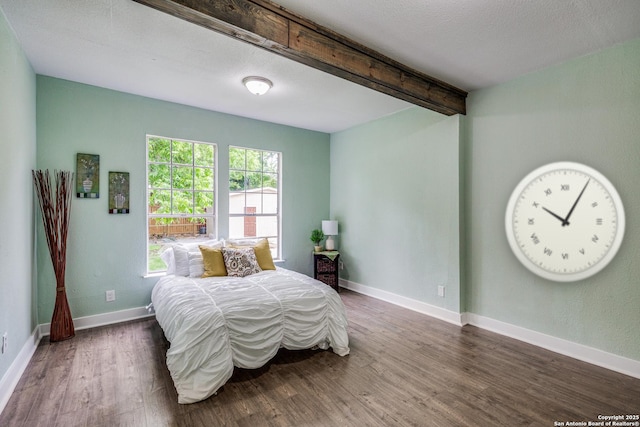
h=10 m=5
